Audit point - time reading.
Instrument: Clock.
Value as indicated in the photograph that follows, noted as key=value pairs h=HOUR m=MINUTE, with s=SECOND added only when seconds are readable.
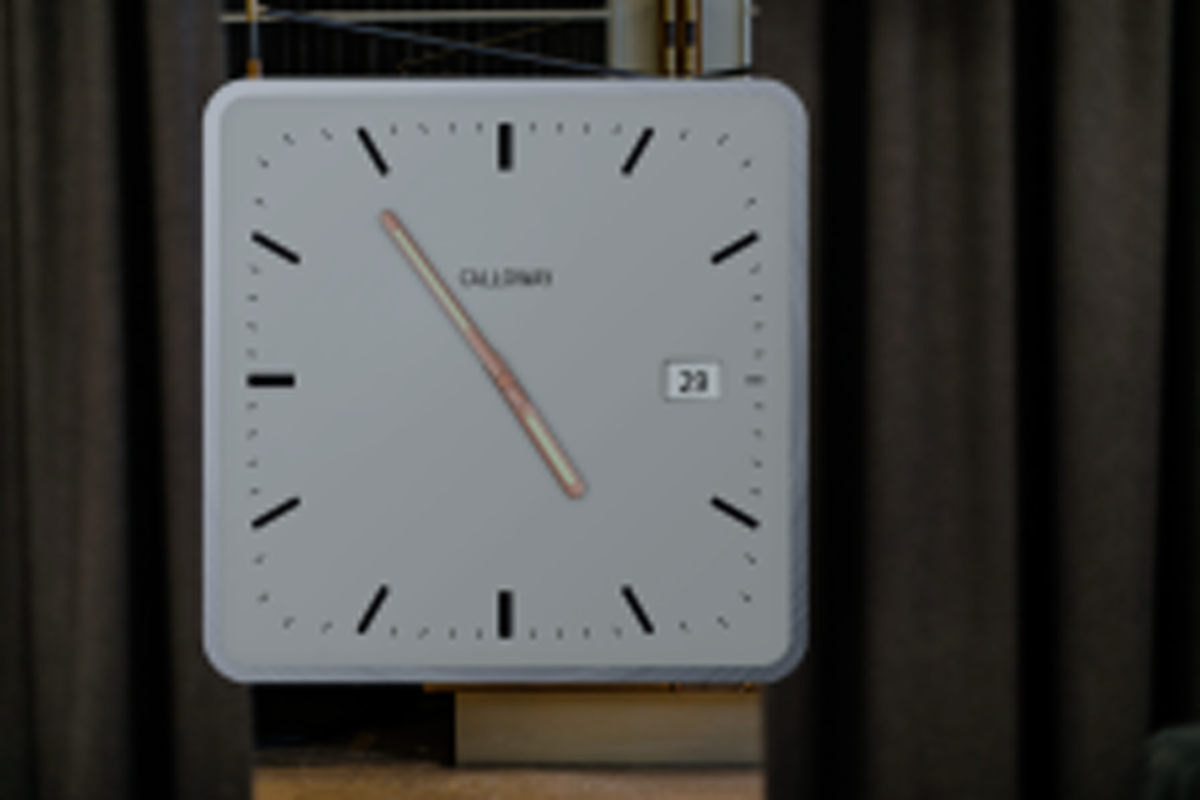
h=4 m=54
